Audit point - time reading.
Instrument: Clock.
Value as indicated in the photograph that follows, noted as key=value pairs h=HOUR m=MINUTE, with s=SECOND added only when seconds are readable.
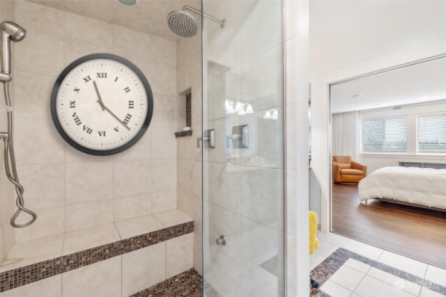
h=11 m=22
